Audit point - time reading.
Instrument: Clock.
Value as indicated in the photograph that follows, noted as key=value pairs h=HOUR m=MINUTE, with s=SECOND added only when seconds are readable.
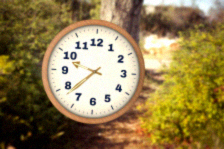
h=9 m=38
